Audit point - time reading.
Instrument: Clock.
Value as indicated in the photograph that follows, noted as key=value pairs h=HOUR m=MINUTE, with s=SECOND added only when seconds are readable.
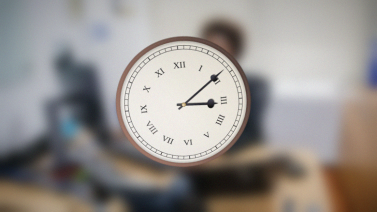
h=3 m=9
